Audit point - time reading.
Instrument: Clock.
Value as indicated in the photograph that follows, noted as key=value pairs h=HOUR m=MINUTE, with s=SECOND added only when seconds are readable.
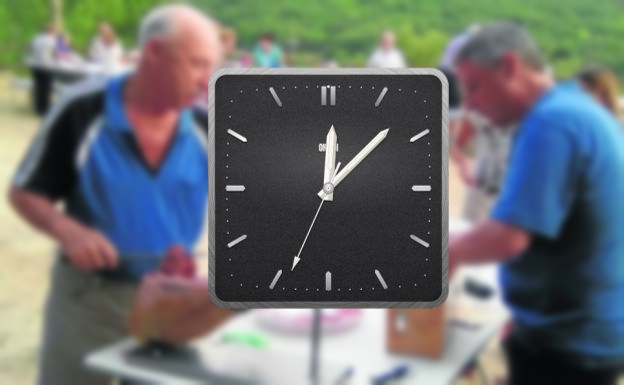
h=12 m=7 s=34
